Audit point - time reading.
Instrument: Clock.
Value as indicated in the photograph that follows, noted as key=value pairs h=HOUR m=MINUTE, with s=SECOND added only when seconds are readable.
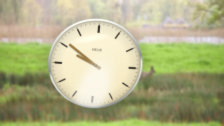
h=9 m=51
